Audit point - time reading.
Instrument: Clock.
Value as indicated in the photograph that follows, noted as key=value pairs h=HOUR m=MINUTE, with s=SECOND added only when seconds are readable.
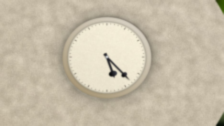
h=5 m=23
